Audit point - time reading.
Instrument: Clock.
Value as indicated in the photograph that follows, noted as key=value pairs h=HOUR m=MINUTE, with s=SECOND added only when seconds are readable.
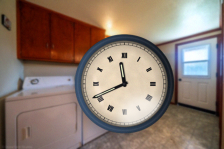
h=11 m=41
